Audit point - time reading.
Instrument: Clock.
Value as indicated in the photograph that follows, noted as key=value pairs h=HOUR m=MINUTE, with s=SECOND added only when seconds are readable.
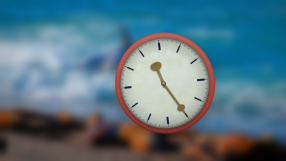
h=11 m=25
